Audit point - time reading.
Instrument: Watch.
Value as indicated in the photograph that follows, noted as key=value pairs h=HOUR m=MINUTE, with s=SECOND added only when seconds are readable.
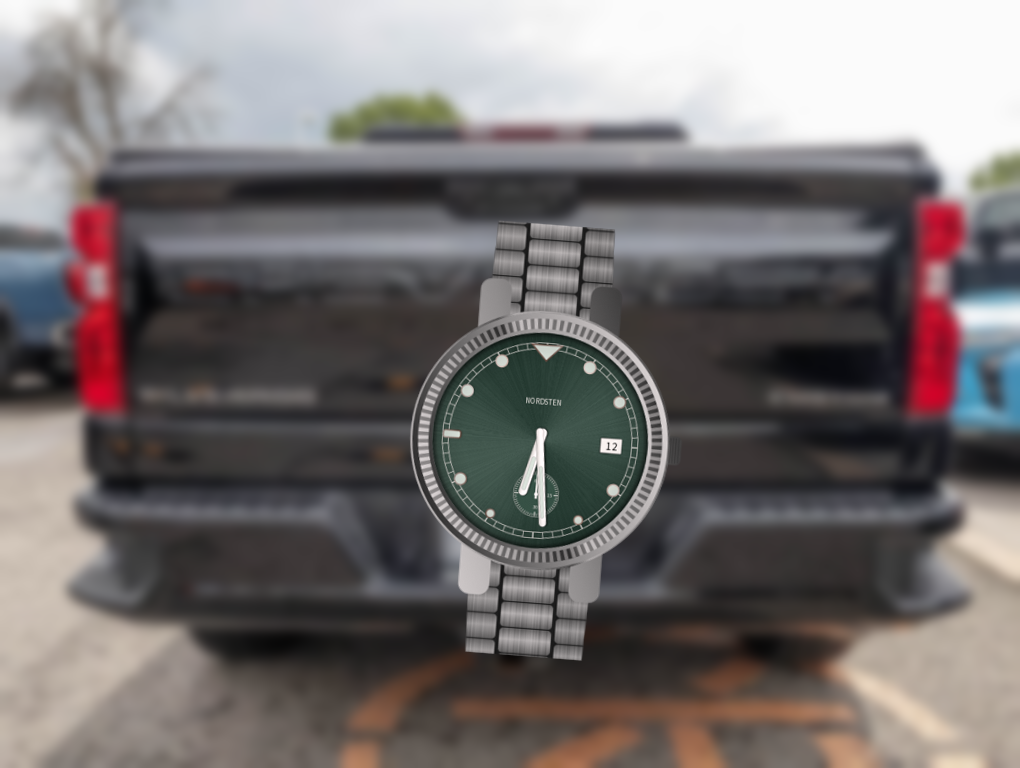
h=6 m=29
